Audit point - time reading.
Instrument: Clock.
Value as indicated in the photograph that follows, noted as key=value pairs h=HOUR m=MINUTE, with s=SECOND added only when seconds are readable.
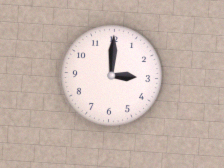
h=3 m=0
